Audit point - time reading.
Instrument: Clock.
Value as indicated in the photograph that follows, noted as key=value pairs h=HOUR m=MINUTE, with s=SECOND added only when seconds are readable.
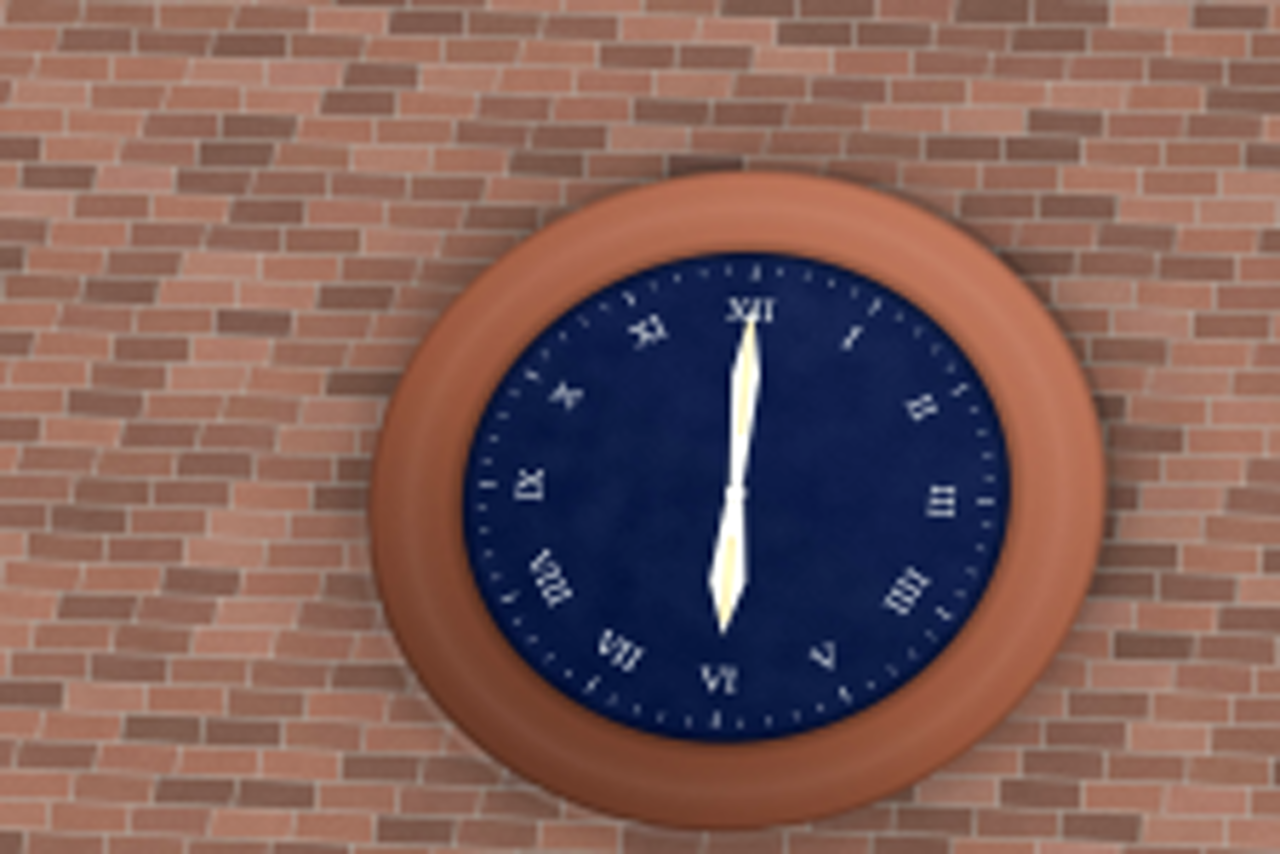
h=6 m=0
